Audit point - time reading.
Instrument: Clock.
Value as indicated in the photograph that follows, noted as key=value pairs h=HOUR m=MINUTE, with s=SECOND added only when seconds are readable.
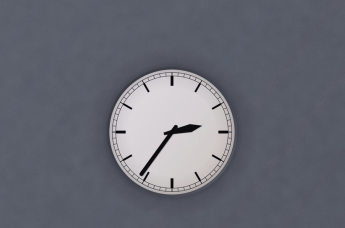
h=2 m=36
